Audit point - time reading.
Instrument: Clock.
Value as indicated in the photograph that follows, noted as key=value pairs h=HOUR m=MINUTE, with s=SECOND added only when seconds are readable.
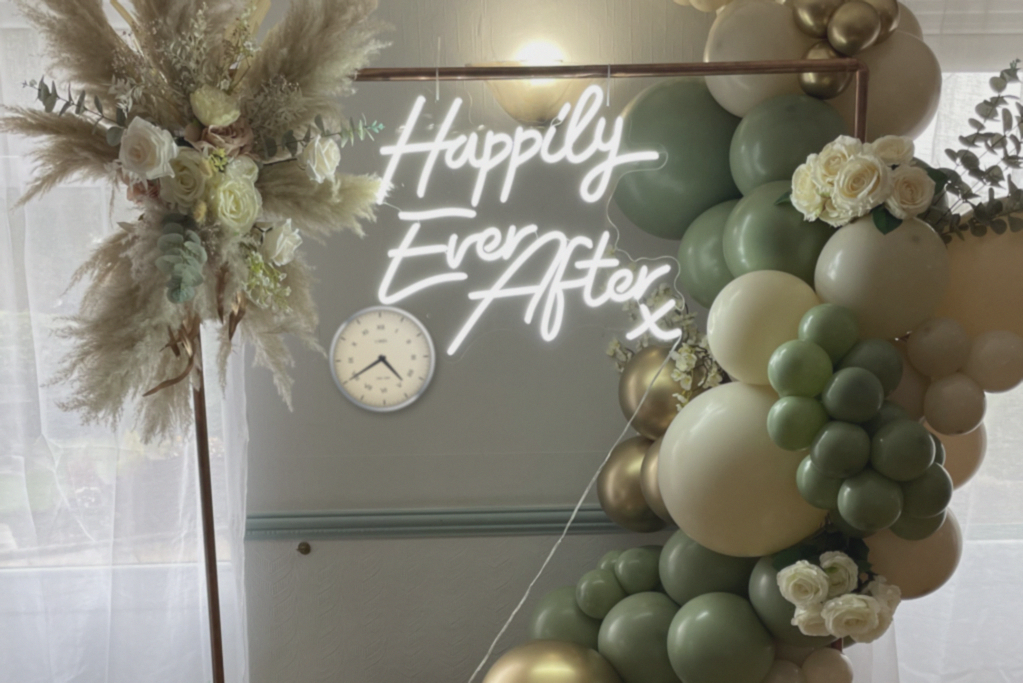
h=4 m=40
